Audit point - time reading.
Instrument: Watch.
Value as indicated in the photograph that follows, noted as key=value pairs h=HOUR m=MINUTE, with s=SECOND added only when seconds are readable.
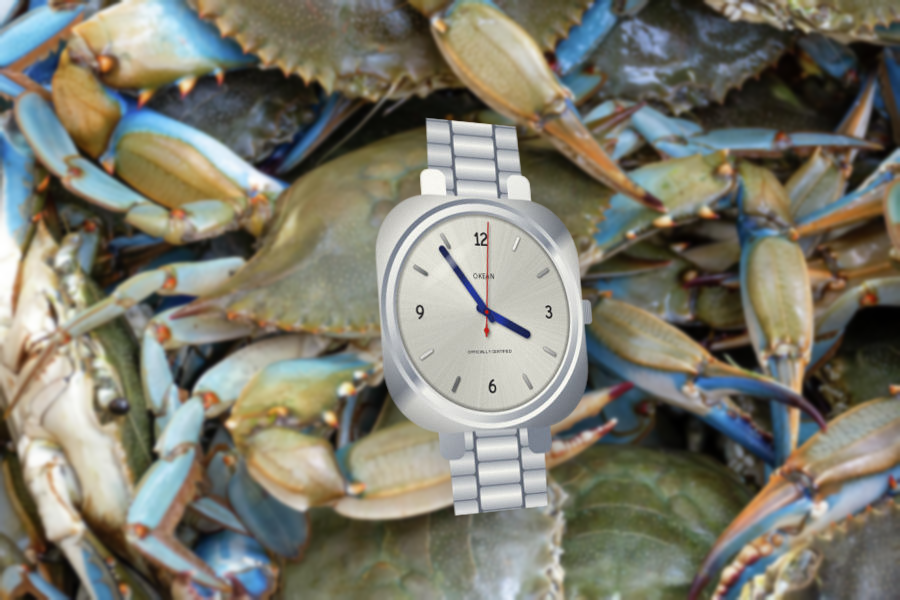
h=3 m=54 s=1
